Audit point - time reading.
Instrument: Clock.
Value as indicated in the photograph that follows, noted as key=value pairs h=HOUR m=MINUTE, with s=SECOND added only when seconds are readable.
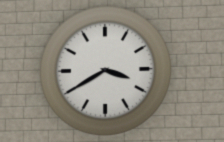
h=3 m=40
